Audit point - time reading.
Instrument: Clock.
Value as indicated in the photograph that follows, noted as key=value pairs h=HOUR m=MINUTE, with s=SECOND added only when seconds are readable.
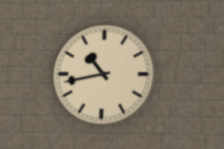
h=10 m=43
